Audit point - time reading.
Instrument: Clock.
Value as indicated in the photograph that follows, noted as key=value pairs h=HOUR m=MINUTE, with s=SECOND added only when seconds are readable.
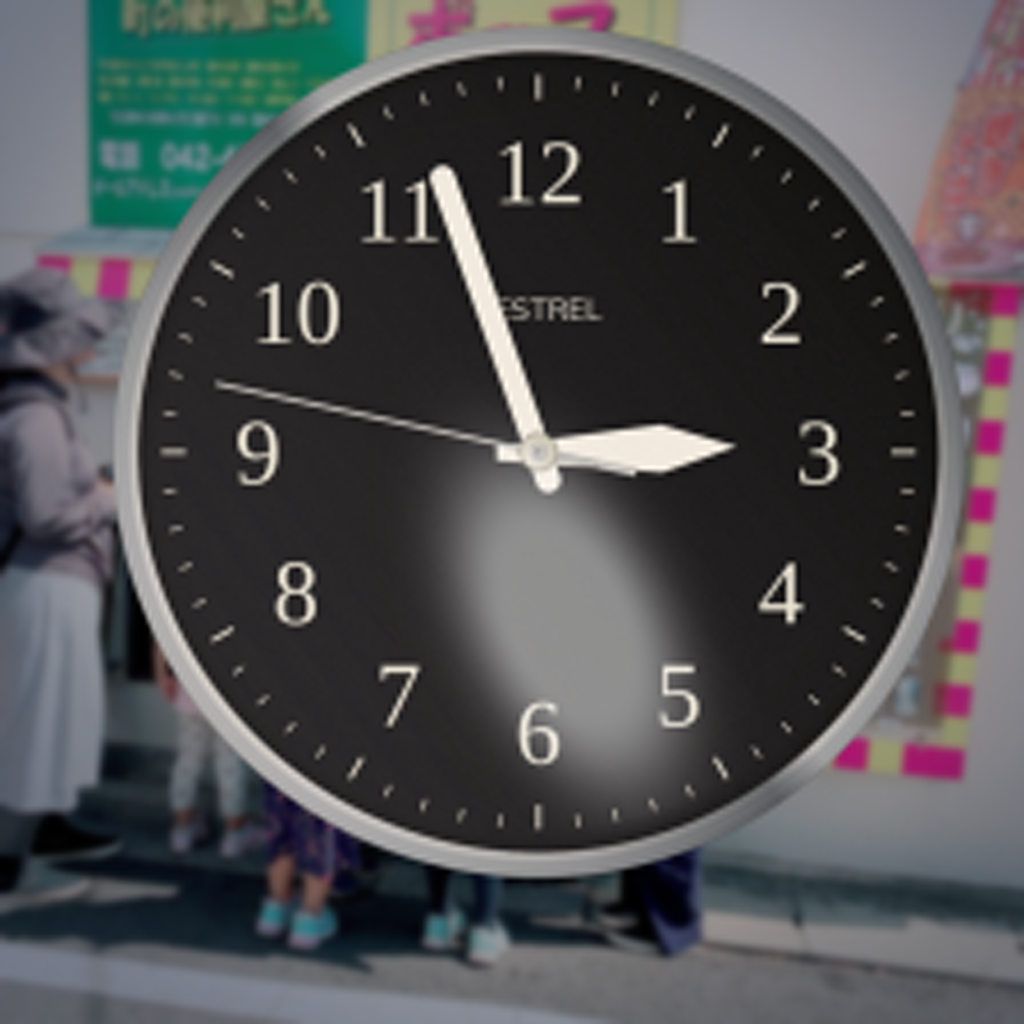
h=2 m=56 s=47
